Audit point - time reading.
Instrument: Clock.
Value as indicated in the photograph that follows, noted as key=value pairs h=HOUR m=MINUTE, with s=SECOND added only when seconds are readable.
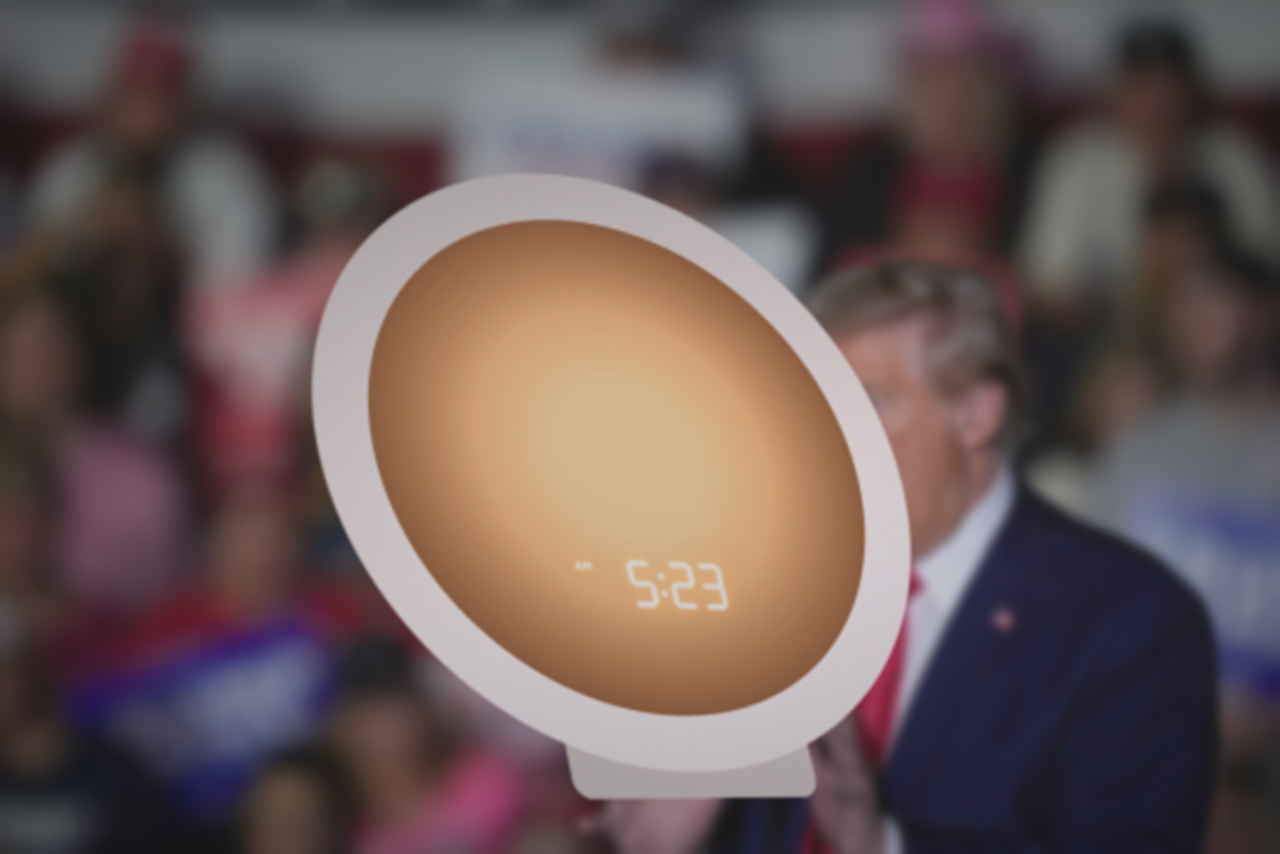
h=5 m=23
